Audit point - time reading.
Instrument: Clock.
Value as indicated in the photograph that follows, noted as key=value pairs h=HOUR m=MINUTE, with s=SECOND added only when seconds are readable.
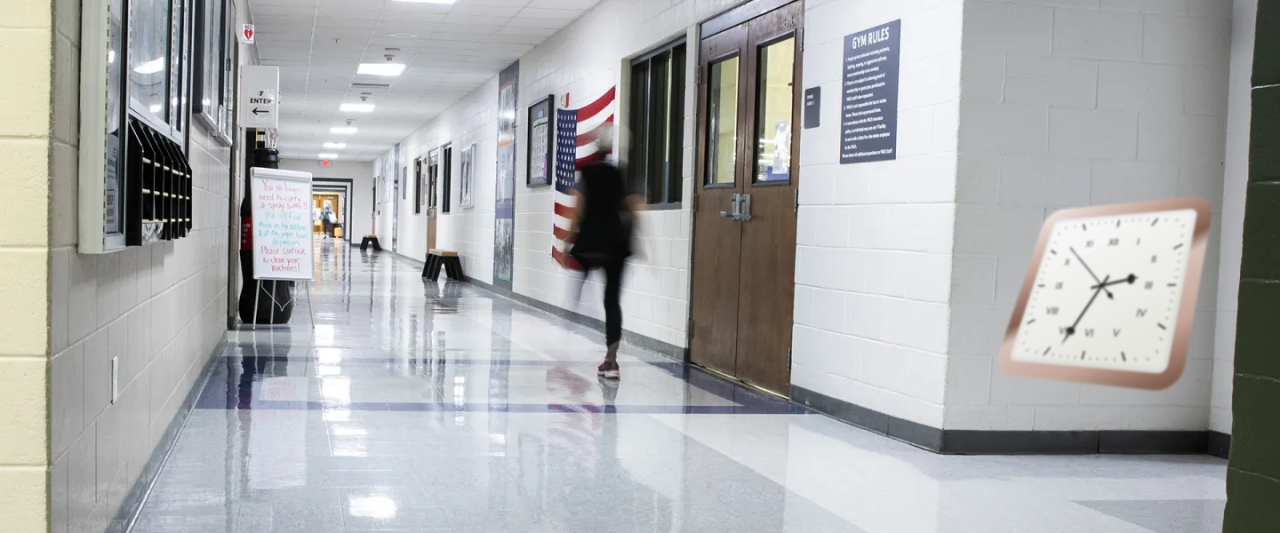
h=2 m=33 s=52
